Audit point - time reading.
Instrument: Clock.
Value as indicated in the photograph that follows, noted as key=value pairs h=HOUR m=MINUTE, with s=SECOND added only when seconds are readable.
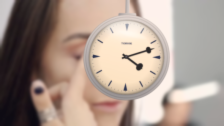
h=4 m=12
